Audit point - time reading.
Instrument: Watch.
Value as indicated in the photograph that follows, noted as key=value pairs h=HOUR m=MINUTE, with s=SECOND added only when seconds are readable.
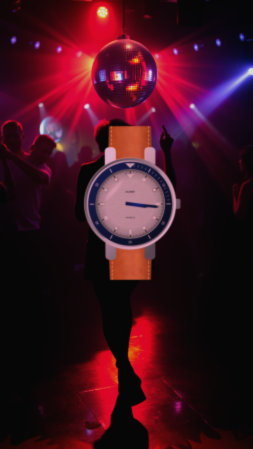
h=3 m=16
